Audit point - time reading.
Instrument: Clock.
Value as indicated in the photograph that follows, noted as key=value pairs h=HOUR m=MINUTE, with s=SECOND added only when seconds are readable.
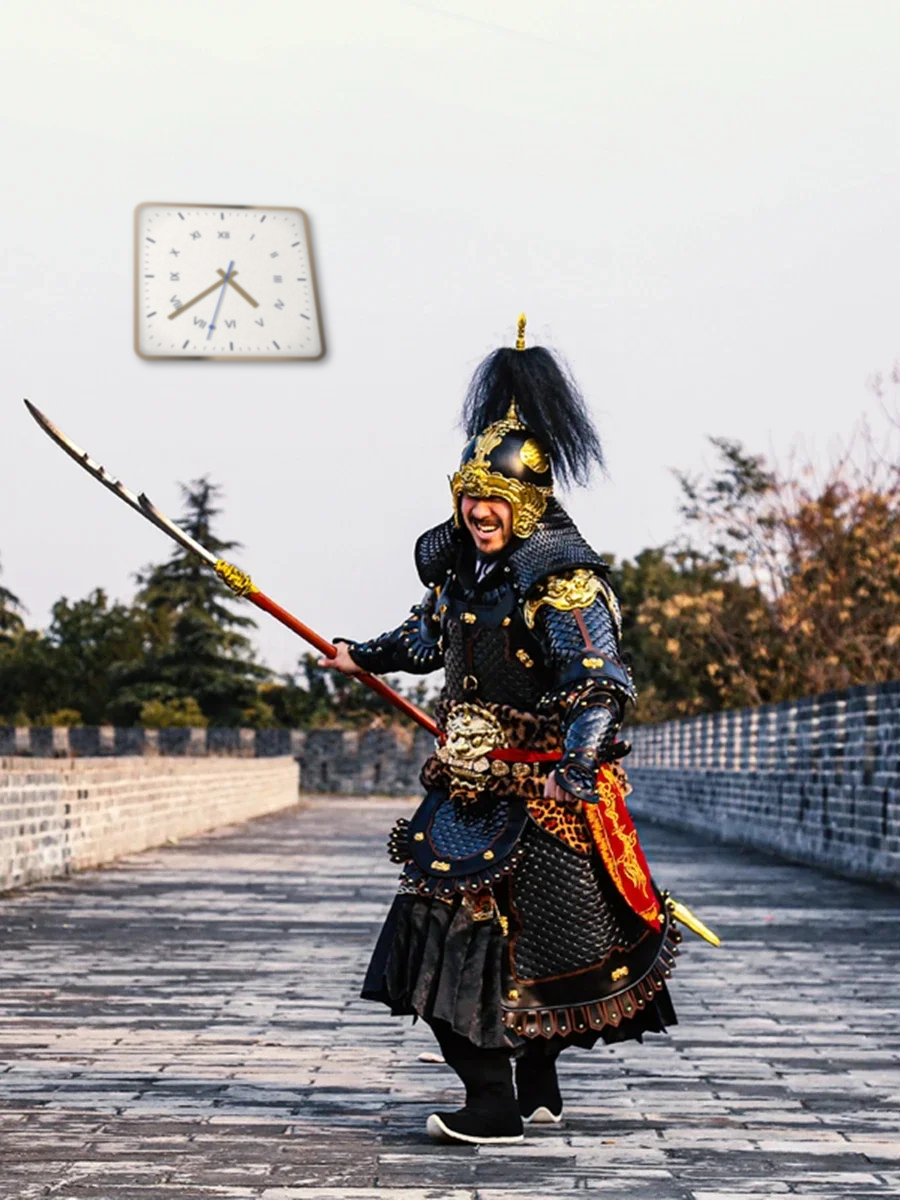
h=4 m=38 s=33
